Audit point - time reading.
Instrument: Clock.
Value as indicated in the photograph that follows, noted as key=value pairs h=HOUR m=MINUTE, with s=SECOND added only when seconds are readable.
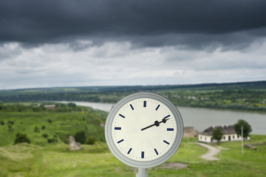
h=2 m=11
